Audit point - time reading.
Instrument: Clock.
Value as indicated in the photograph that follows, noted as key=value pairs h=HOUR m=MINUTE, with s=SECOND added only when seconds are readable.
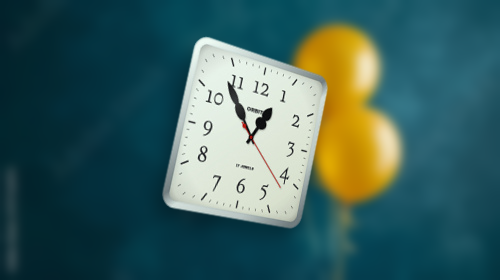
h=12 m=53 s=22
